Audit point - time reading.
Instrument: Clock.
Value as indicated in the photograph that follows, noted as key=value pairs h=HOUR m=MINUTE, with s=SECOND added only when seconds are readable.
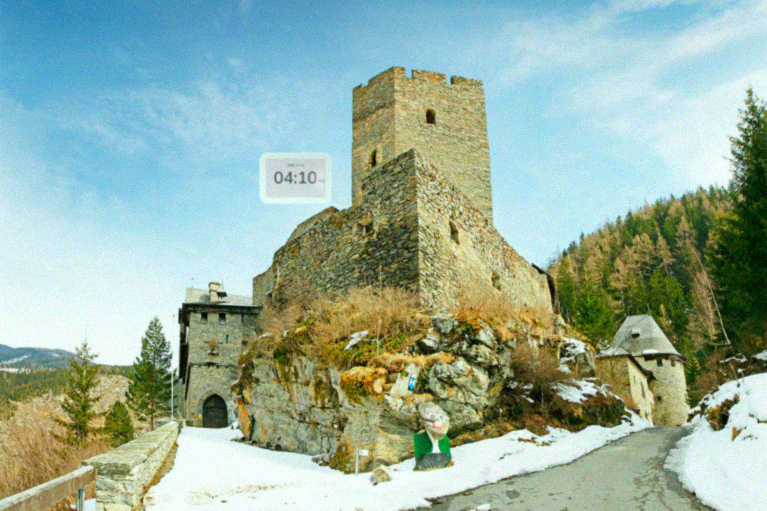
h=4 m=10
